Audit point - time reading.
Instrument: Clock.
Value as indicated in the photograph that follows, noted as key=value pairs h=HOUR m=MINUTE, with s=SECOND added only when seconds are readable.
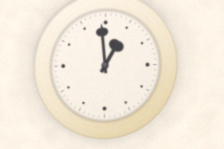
h=12 m=59
